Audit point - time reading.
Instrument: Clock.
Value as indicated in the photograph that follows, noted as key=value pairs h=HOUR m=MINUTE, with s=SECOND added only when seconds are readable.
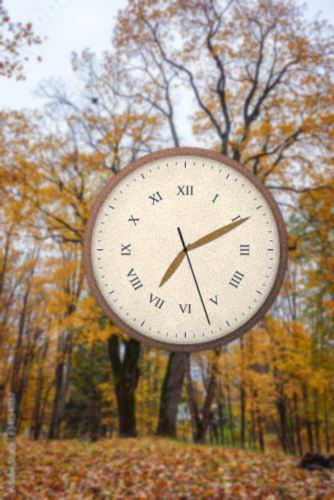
h=7 m=10 s=27
